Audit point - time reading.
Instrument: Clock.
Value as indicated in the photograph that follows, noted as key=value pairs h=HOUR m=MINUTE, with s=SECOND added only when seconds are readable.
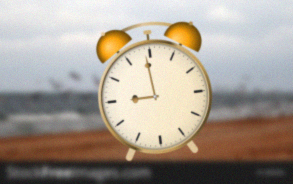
h=8 m=59
